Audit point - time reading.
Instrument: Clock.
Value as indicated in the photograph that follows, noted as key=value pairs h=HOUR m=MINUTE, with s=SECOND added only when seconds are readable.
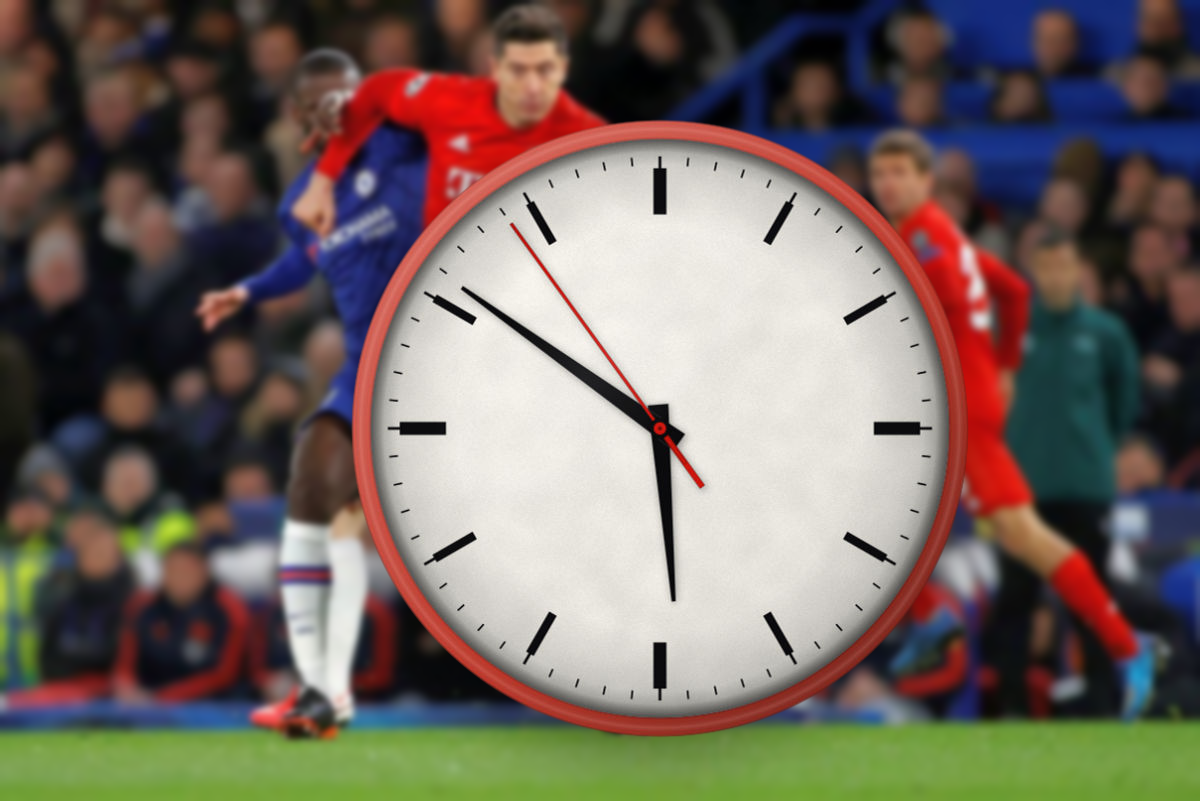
h=5 m=50 s=54
